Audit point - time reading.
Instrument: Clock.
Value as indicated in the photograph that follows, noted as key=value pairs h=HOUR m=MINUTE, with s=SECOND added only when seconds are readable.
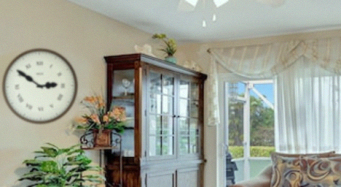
h=2 m=51
